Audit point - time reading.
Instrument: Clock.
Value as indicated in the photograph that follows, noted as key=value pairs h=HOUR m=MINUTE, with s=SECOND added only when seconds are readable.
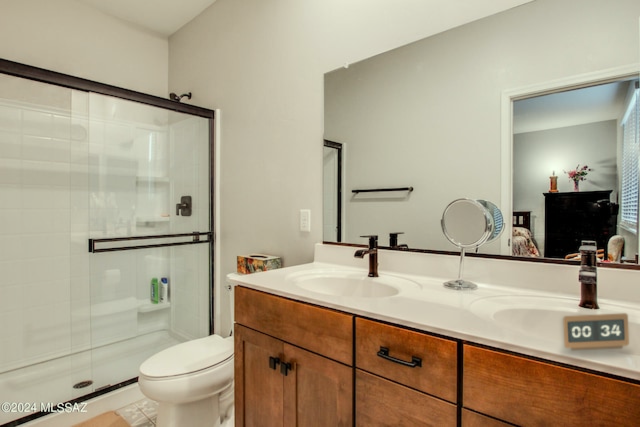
h=0 m=34
